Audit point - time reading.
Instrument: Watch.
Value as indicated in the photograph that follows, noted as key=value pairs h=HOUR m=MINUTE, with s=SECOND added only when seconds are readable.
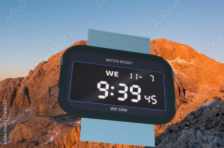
h=9 m=39 s=45
